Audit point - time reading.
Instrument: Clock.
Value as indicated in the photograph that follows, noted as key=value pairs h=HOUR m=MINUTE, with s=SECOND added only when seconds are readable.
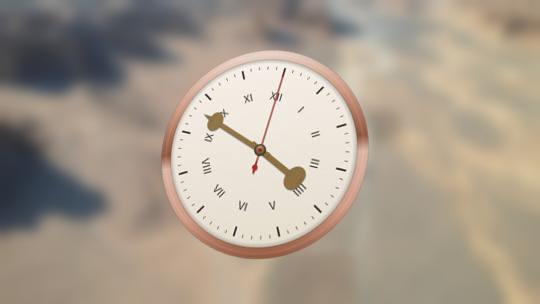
h=3 m=48 s=0
